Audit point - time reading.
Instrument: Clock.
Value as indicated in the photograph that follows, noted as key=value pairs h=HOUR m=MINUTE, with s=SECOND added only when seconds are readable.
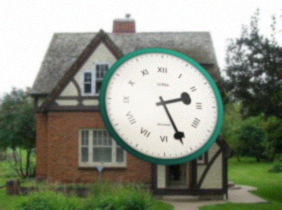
h=2 m=26
